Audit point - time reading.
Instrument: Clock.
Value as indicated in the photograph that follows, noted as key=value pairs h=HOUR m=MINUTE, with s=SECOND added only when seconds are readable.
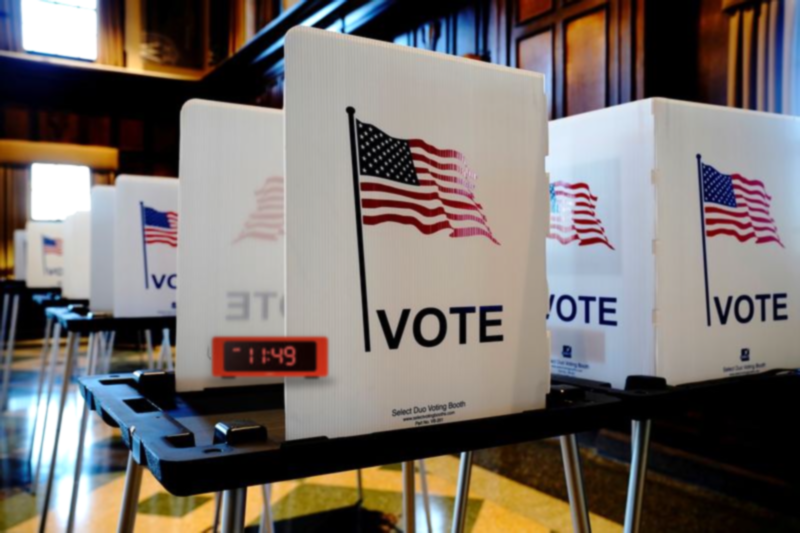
h=11 m=49
